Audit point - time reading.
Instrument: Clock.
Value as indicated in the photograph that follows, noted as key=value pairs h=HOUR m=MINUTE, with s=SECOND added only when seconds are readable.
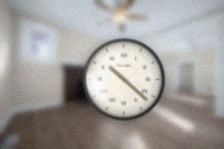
h=10 m=22
